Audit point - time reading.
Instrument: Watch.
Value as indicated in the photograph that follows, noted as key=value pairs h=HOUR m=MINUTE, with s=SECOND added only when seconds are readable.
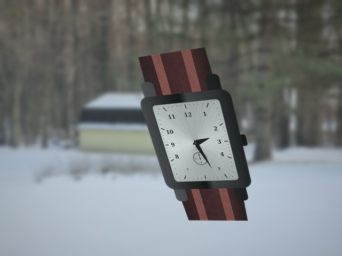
h=2 m=27
